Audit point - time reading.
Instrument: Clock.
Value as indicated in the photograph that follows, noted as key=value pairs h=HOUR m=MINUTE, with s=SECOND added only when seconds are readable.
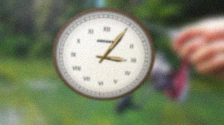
h=3 m=5
